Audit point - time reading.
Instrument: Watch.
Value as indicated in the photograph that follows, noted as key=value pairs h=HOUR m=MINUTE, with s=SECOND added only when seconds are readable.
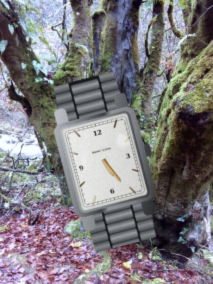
h=5 m=26
